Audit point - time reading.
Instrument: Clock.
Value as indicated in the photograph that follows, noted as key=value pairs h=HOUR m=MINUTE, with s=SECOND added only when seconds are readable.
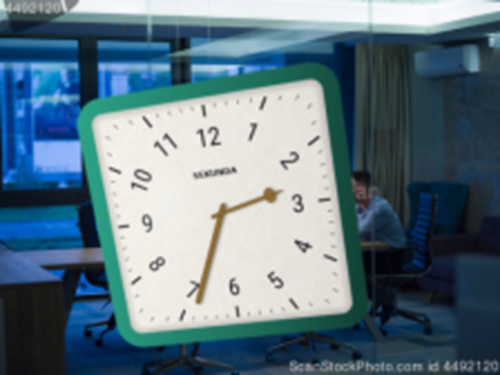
h=2 m=34
